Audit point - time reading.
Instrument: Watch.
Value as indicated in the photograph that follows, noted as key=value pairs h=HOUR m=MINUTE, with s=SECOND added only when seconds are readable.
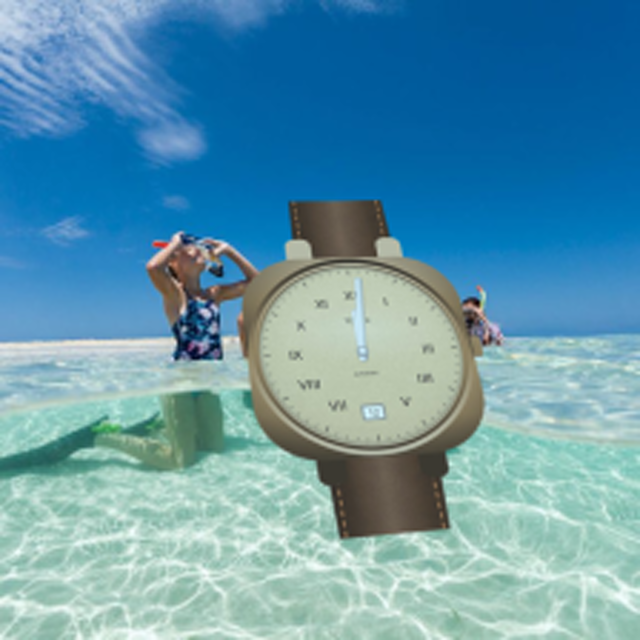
h=12 m=1
